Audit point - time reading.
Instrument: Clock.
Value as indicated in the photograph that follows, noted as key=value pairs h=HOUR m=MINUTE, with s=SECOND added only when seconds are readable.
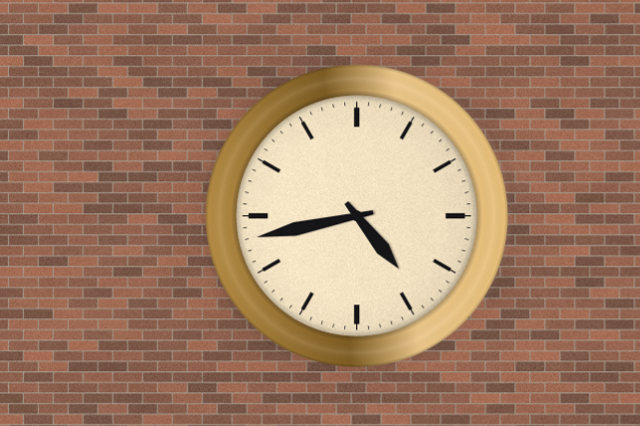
h=4 m=43
